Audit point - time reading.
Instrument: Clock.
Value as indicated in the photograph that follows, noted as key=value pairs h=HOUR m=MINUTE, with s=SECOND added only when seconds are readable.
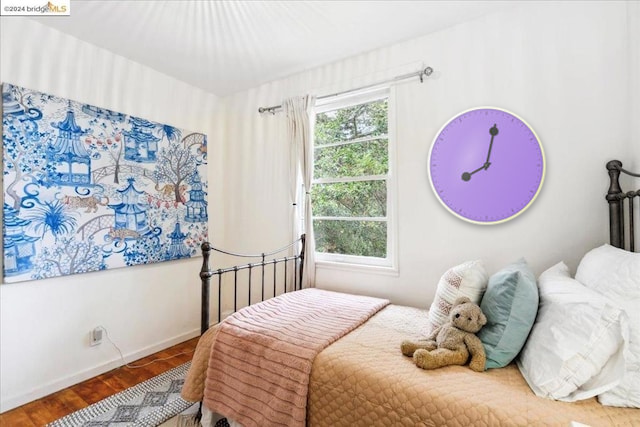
h=8 m=2
